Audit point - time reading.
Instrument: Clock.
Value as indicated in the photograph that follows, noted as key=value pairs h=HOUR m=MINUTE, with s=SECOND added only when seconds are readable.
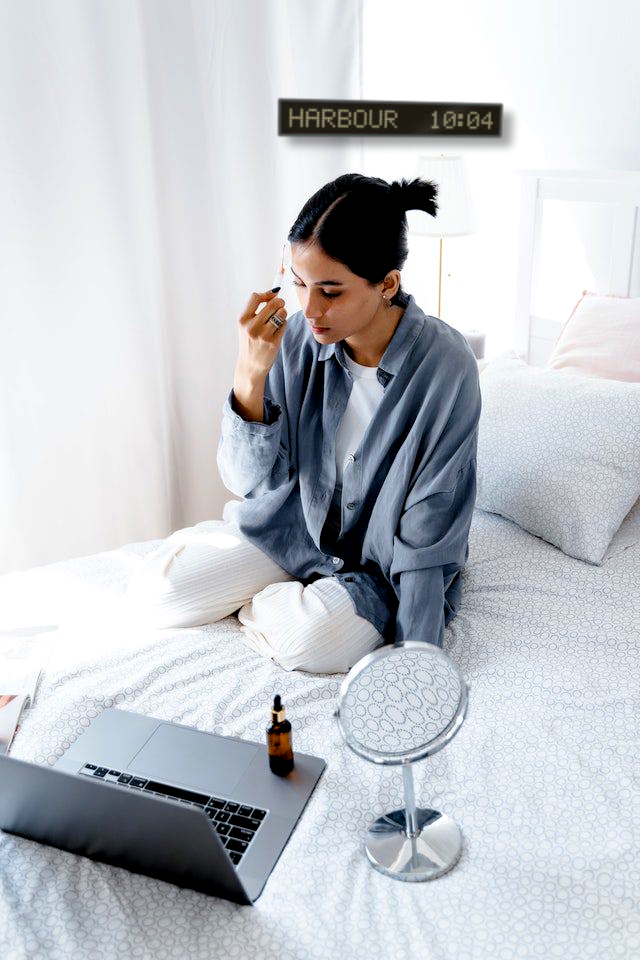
h=10 m=4
